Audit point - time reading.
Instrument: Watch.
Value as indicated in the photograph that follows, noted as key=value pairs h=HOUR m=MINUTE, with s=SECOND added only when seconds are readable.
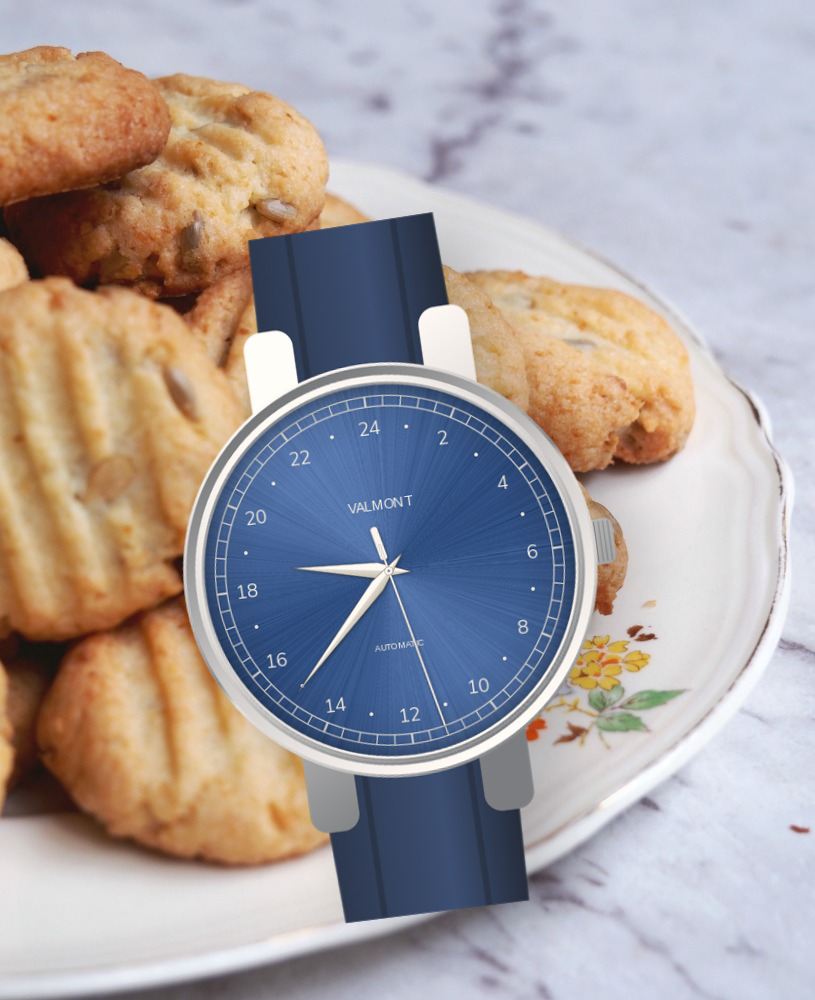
h=18 m=37 s=28
